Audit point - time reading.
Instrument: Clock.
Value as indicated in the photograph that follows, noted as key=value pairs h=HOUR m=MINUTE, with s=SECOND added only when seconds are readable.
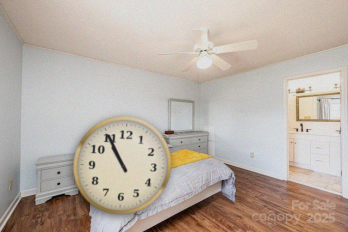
h=10 m=55
